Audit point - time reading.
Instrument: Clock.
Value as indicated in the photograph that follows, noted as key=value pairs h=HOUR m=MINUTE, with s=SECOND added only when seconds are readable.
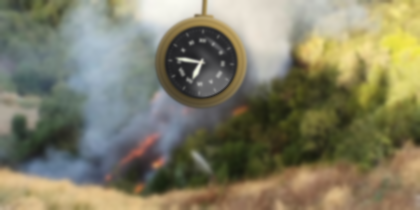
h=6 m=46
